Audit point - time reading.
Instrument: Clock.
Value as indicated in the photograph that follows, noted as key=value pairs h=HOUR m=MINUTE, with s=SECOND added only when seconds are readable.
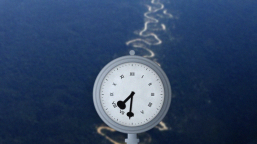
h=7 m=31
